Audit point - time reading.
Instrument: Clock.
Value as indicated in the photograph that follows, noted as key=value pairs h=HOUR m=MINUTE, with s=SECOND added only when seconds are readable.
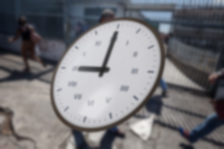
h=9 m=0
